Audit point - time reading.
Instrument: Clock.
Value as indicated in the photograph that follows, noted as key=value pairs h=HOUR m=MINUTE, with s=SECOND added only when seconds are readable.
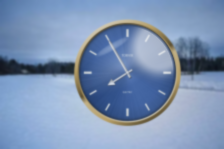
h=7 m=55
